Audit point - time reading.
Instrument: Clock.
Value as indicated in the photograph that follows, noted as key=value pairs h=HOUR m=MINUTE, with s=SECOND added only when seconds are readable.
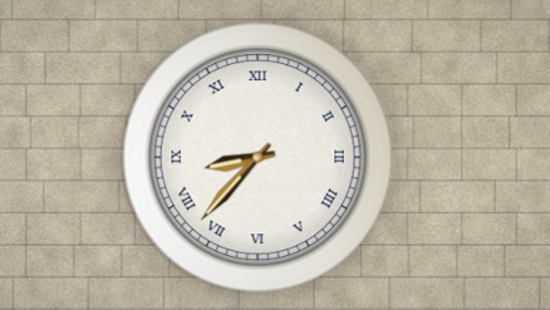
h=8 m=37
